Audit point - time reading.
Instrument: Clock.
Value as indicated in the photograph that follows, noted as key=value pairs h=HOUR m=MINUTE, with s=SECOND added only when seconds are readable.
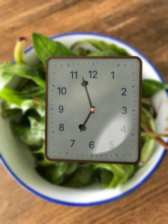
h=6 m=57
